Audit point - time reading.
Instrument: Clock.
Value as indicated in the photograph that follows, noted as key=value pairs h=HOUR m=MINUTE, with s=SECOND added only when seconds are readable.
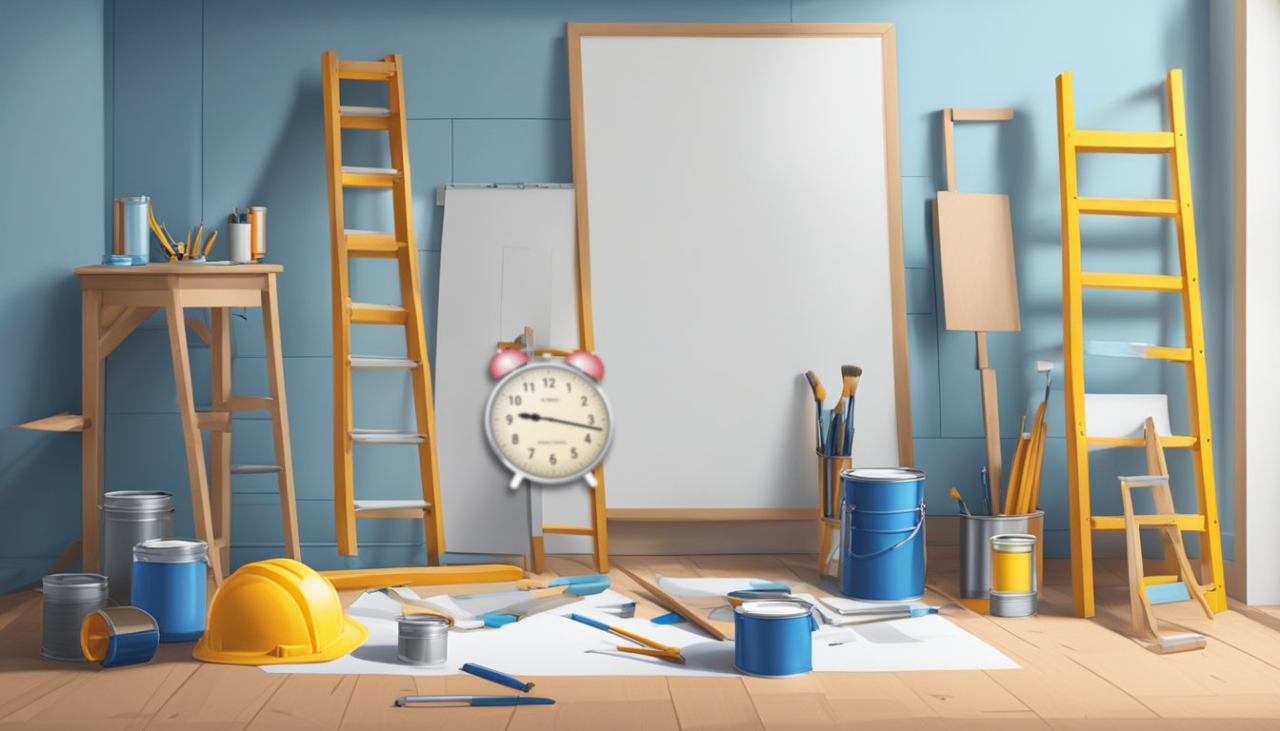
h=9 m=17
